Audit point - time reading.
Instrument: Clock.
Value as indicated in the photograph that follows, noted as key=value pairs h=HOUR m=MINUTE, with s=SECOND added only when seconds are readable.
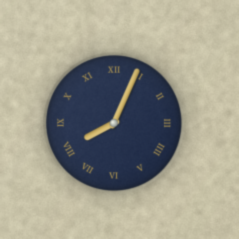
h=8 m=4
